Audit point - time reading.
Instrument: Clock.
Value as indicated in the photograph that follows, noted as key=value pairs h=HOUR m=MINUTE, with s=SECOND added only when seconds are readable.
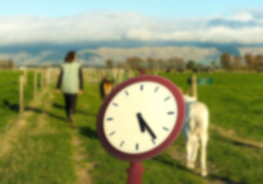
h=5 m=24
